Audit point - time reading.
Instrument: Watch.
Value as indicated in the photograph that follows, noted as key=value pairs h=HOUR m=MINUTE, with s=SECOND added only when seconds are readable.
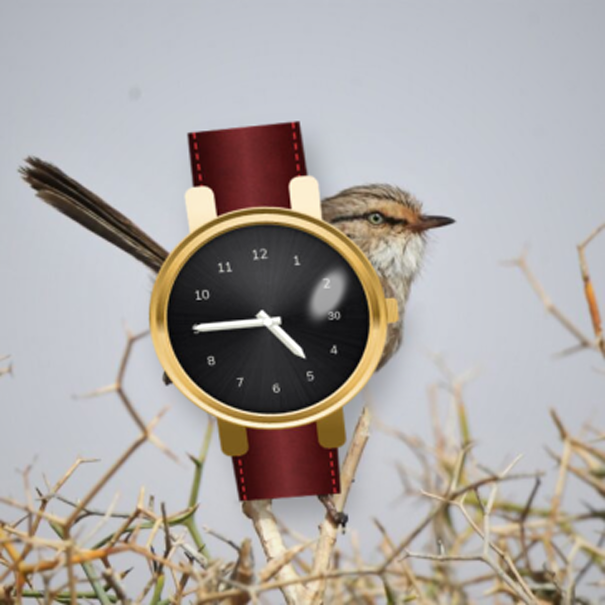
h=4 m=45
